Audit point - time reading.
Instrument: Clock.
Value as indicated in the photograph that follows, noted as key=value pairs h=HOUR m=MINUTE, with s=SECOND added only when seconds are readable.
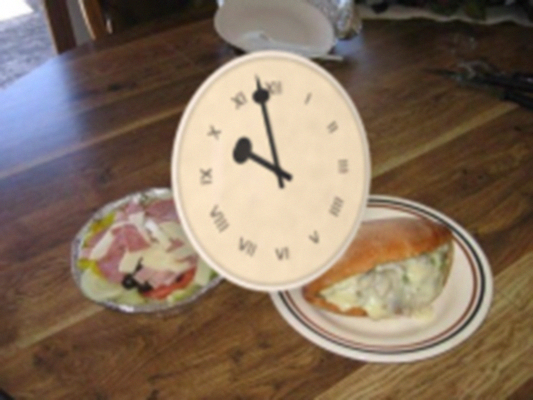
h=9 m=58
